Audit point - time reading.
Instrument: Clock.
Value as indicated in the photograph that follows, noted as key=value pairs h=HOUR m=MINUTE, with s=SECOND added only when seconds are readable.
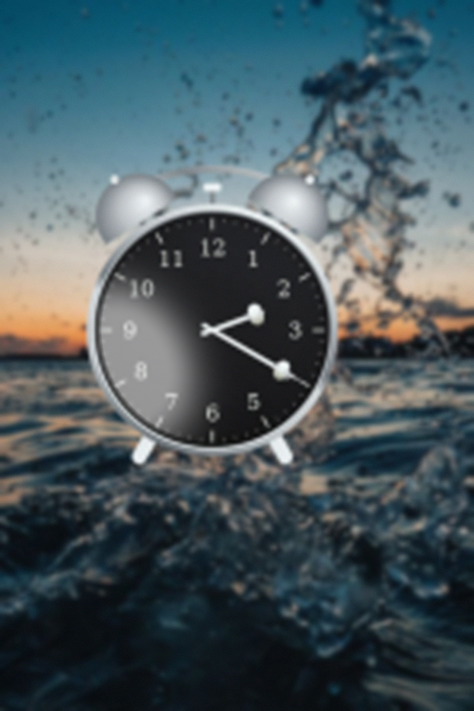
h=2 m=20
